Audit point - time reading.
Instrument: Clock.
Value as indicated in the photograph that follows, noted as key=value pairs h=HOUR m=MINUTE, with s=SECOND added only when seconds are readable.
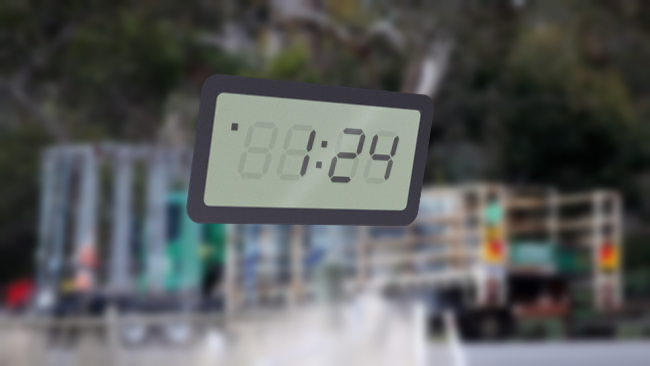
h=1 m=24
